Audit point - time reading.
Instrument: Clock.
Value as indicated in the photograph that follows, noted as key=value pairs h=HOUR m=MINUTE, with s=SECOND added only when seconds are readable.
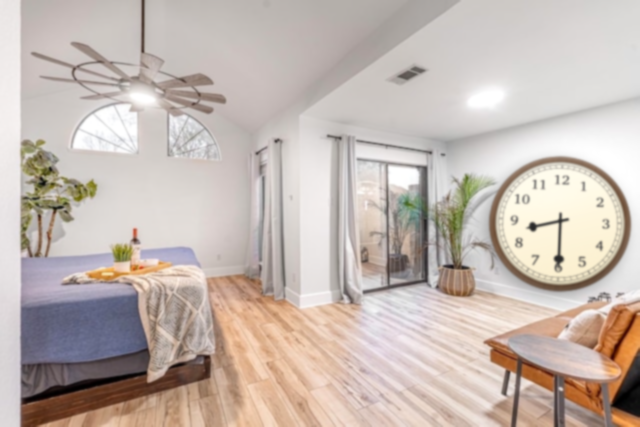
h=8 m=30
